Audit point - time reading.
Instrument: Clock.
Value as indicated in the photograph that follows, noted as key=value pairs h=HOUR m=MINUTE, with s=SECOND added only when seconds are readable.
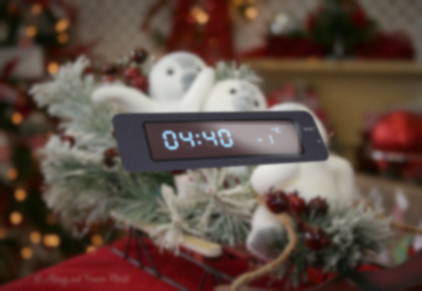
h=4 m=40
